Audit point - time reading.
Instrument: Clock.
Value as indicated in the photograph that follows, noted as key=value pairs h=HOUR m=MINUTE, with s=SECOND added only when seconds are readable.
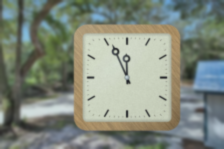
h=11 m=56
